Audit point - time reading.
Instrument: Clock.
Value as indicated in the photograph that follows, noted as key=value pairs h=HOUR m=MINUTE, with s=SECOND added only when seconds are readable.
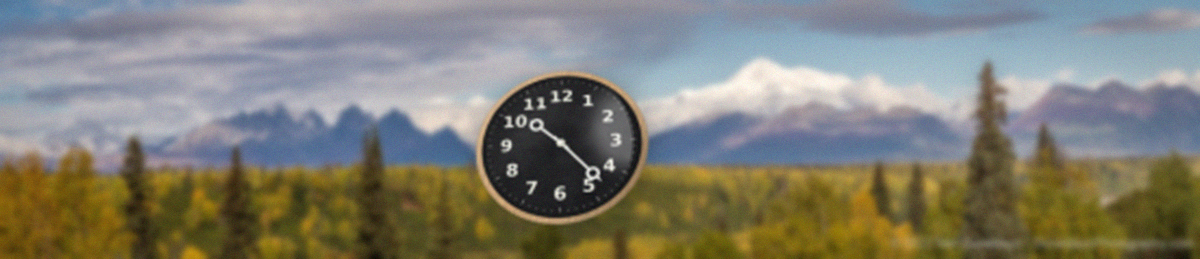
h=10 m=23
